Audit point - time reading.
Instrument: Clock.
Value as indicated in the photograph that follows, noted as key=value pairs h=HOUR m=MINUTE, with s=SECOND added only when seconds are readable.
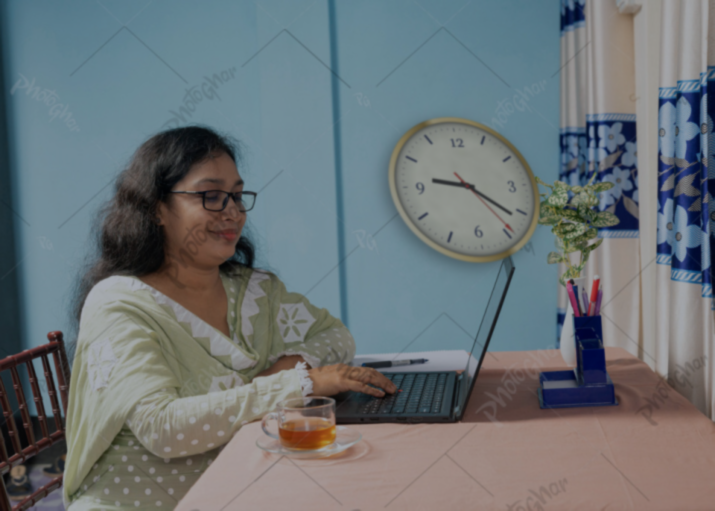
h=9 m=21 s=24
